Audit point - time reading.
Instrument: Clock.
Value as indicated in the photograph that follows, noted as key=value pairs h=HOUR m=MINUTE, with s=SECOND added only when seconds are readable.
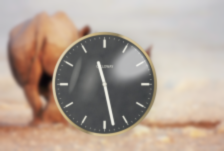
h=11 m=28
